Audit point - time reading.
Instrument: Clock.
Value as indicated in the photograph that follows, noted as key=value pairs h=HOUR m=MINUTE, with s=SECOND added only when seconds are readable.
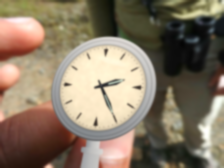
h=2 m=25
